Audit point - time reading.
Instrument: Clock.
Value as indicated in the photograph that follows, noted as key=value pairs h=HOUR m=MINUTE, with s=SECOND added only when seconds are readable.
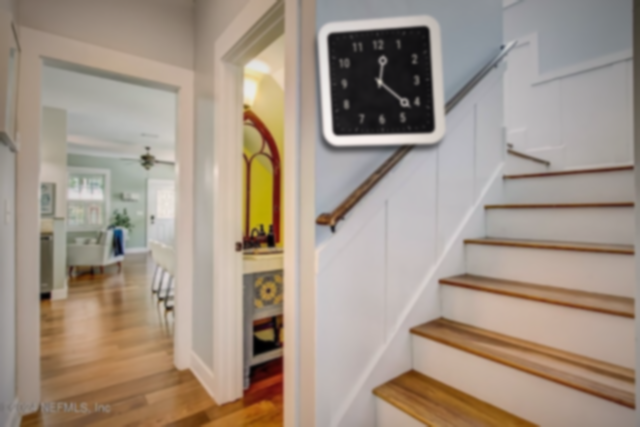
h=12 m=22
